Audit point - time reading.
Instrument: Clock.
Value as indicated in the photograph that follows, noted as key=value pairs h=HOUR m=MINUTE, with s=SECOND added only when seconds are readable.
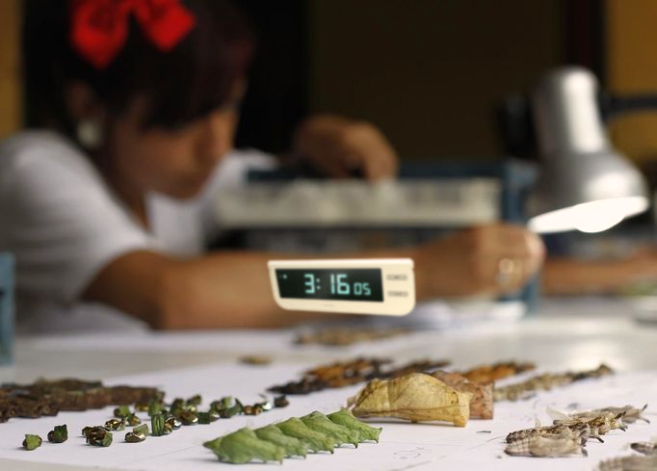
h=3 m=16
